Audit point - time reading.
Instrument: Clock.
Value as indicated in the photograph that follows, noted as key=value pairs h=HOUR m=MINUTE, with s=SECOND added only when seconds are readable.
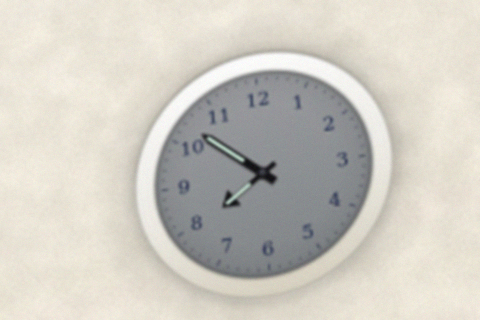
h=7 m=52
